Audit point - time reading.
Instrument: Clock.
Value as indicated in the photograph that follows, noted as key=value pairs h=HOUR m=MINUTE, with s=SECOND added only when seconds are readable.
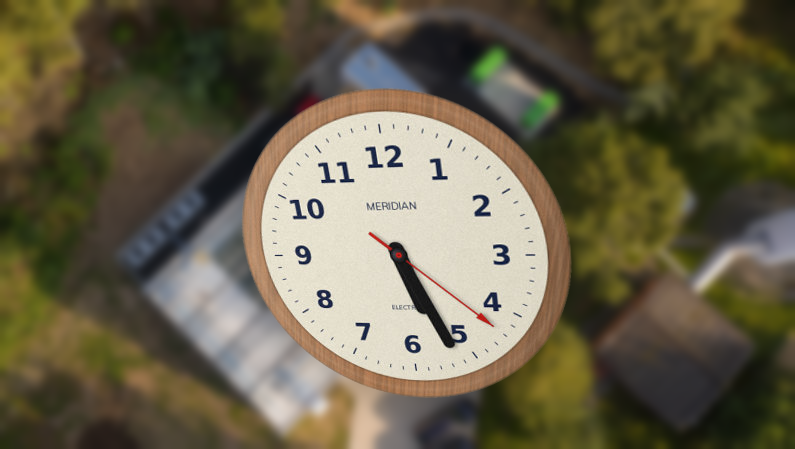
h=5 m=26 s=22
